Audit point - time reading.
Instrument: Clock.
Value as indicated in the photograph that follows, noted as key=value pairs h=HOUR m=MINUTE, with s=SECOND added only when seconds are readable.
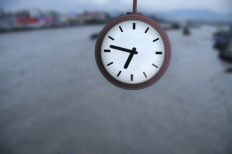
h=6 m=47
